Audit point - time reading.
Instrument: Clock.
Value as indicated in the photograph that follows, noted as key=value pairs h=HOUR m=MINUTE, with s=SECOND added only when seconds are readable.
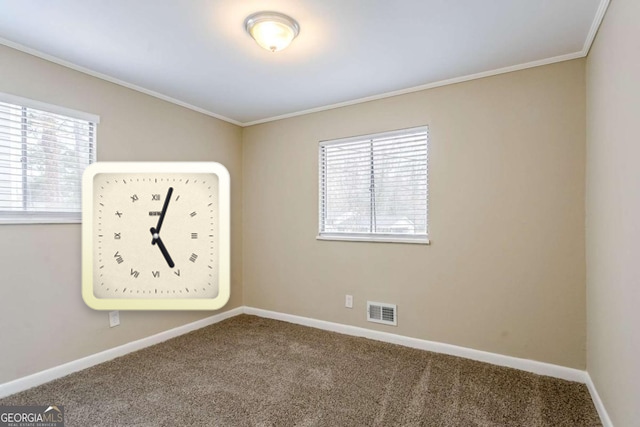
h=5 m=3
